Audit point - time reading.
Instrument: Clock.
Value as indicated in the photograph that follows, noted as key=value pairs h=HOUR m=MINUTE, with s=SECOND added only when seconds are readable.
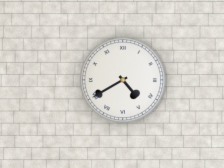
h=4 m=40
